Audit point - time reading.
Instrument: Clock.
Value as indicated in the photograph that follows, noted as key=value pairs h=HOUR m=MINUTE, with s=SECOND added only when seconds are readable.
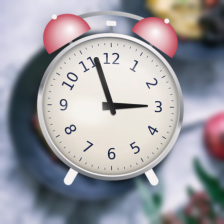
h=2 m=57
